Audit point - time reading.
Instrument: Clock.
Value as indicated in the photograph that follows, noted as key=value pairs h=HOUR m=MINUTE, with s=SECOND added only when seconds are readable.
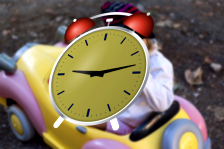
h=9 m=13
